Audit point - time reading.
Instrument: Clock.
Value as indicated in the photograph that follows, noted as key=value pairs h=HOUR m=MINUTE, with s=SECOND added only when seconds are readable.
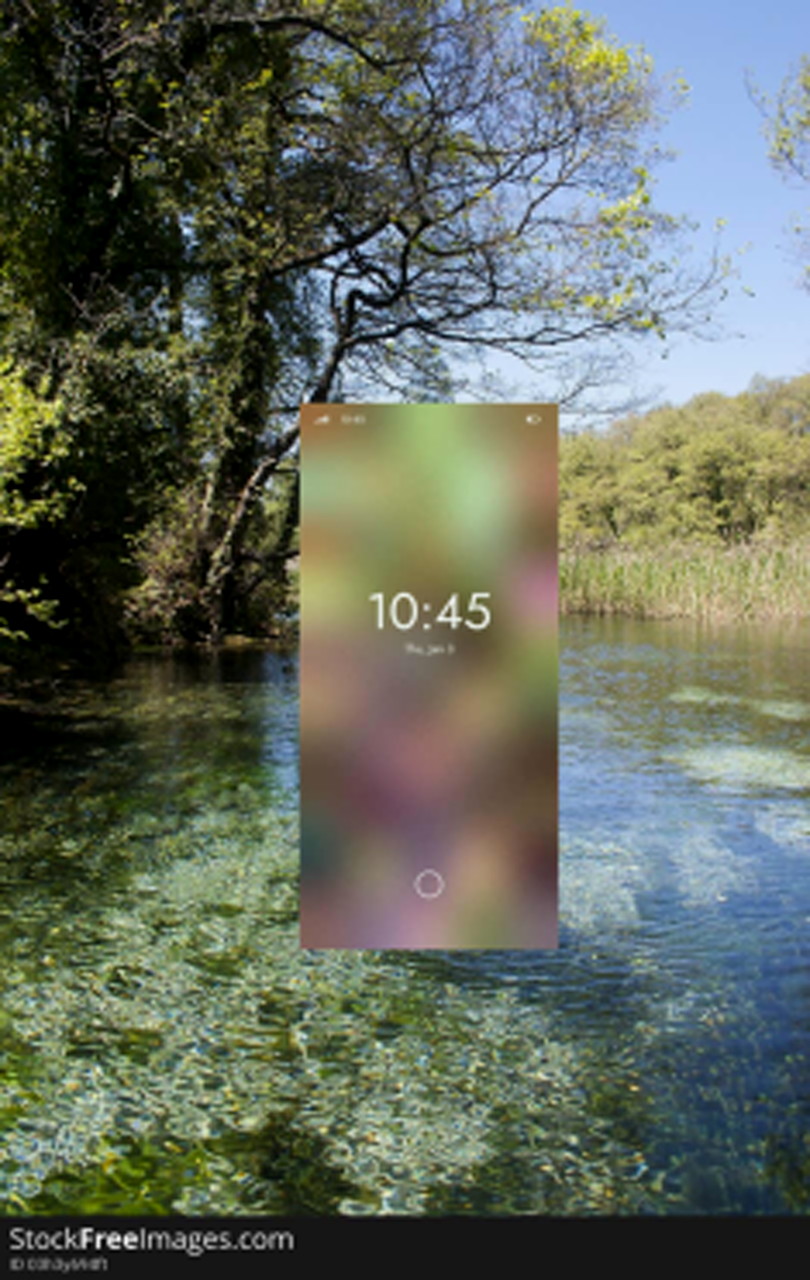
h=10 m=45
